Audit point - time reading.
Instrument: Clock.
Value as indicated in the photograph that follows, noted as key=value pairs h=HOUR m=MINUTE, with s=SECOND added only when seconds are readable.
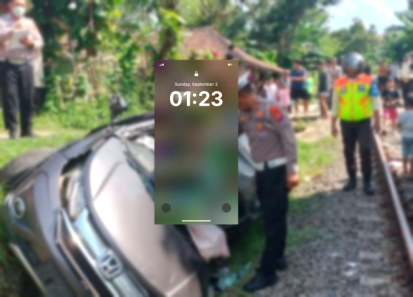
h=1 m=23
